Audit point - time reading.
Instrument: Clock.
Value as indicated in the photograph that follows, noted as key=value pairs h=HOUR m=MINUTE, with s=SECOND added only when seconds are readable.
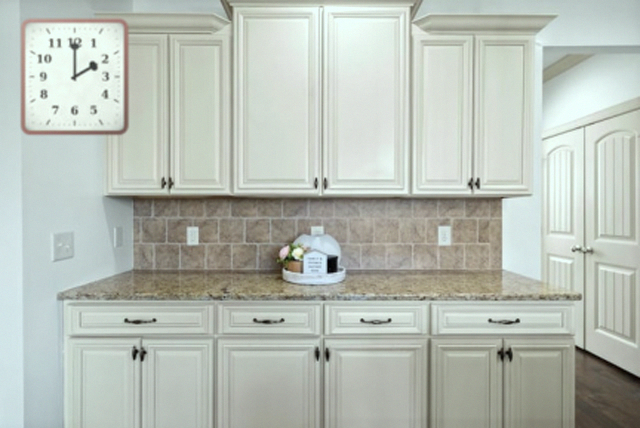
h=2 m=0
